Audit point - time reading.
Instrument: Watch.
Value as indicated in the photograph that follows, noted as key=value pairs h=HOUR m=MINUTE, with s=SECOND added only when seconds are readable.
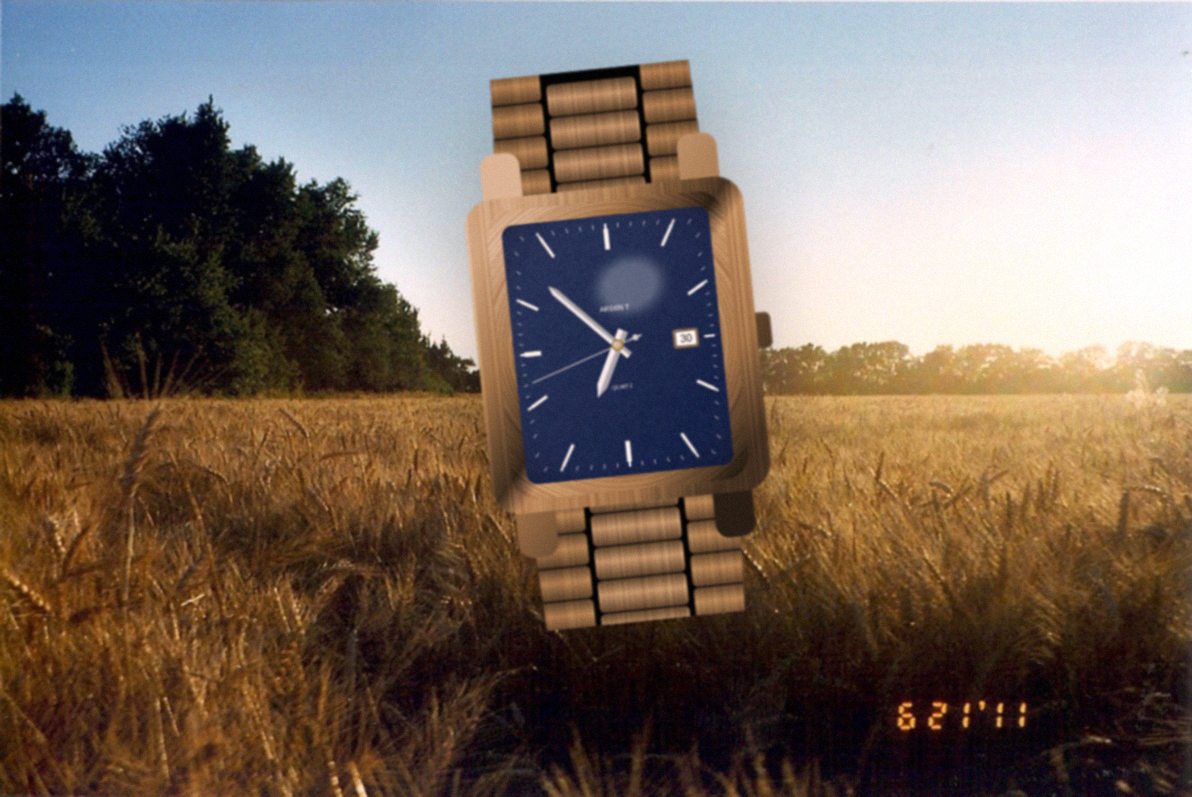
h=6 m=52 s=42
